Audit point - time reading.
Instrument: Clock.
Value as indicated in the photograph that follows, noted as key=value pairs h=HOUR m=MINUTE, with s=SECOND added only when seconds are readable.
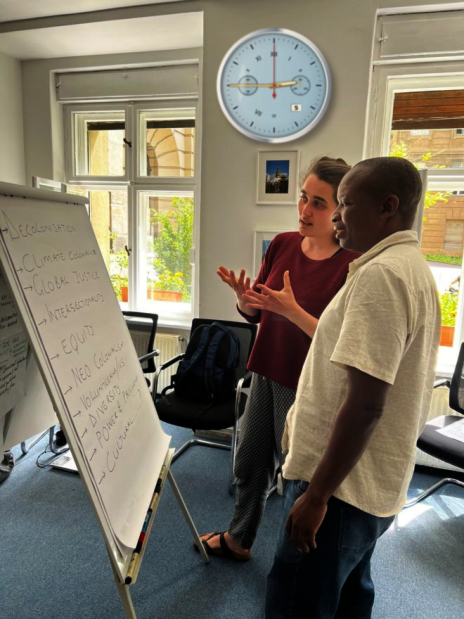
h=2 m=45
